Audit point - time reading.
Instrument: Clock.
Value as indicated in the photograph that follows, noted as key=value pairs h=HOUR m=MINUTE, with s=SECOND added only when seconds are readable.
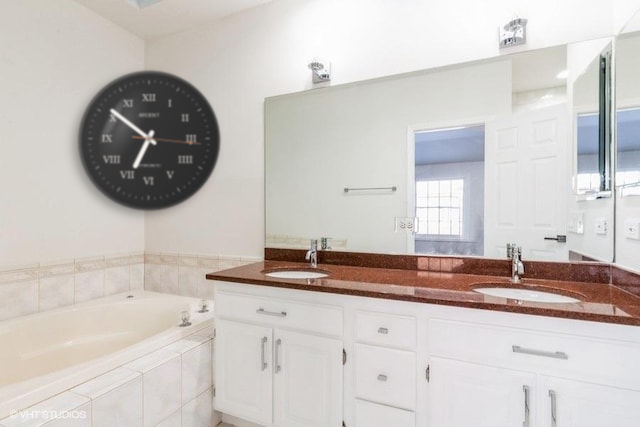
h=6 m=51 s=16
